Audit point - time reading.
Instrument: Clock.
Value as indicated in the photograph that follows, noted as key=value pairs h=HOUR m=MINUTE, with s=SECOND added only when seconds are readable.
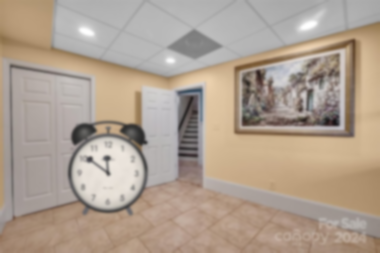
h=11 m=51
